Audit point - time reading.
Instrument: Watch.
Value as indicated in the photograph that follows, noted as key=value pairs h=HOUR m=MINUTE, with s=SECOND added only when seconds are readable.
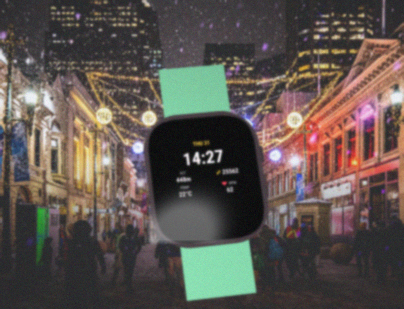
h=14 m=27
